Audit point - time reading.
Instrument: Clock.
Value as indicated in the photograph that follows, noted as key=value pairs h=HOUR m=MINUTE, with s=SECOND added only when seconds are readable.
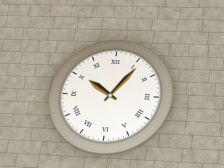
h=10 m=6
